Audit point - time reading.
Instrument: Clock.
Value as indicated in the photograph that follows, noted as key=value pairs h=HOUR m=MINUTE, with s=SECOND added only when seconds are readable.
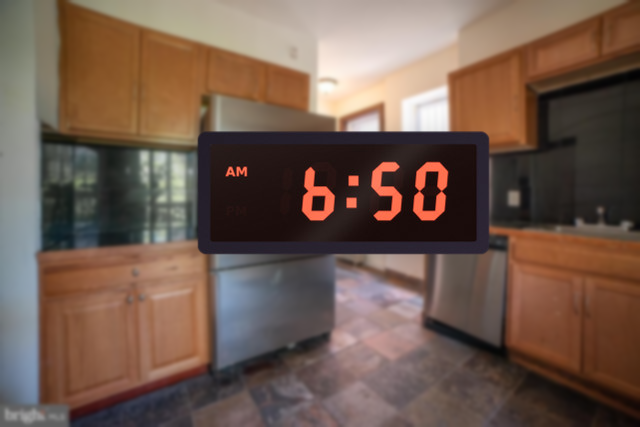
h=6 m=50
